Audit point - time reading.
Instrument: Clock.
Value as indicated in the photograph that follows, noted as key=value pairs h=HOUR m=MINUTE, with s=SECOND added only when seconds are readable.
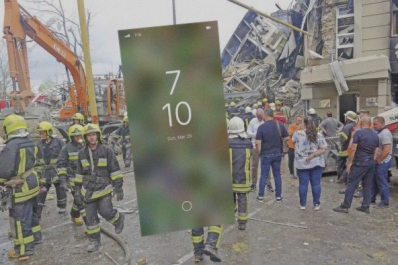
h=7 m=10
